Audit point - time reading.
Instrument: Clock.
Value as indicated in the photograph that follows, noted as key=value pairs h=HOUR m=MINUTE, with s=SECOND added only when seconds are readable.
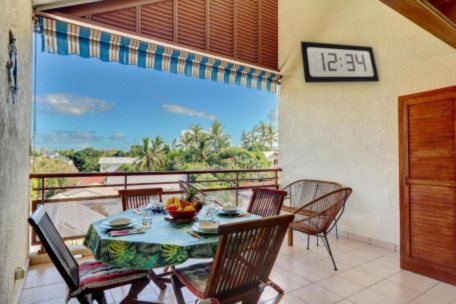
h=12 m=34
